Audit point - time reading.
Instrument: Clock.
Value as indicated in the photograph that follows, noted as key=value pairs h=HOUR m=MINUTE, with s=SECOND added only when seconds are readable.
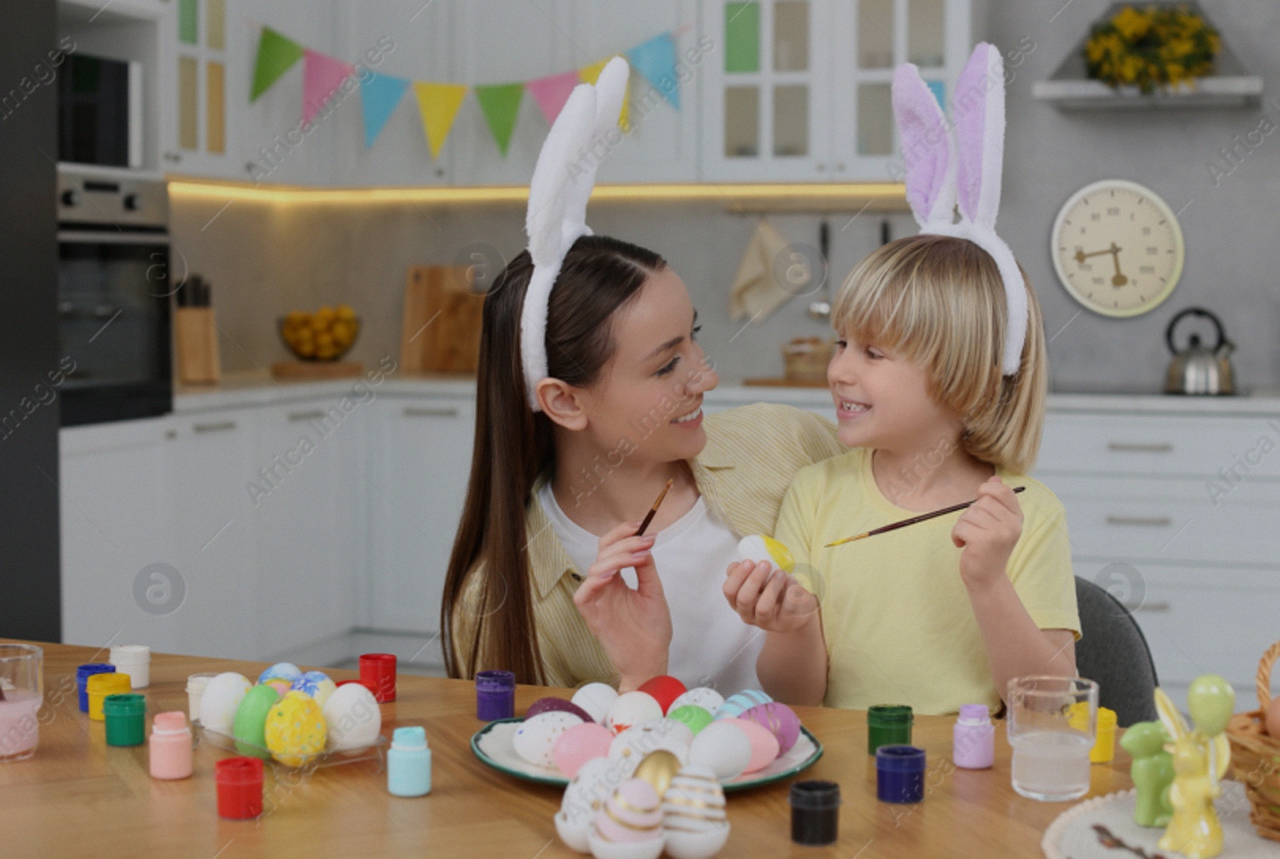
h=5 m=43
